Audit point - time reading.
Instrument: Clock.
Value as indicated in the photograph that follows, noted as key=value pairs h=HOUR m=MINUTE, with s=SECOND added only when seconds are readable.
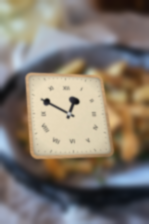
h=12 m=50
